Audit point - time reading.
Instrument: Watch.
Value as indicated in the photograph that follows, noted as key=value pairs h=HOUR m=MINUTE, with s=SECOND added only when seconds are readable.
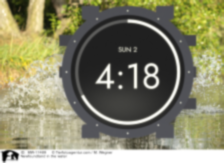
h=4 m=18
